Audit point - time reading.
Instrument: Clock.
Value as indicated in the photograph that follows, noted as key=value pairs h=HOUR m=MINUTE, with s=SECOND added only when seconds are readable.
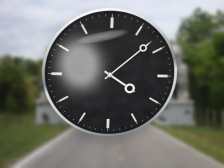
h=4 m=8
